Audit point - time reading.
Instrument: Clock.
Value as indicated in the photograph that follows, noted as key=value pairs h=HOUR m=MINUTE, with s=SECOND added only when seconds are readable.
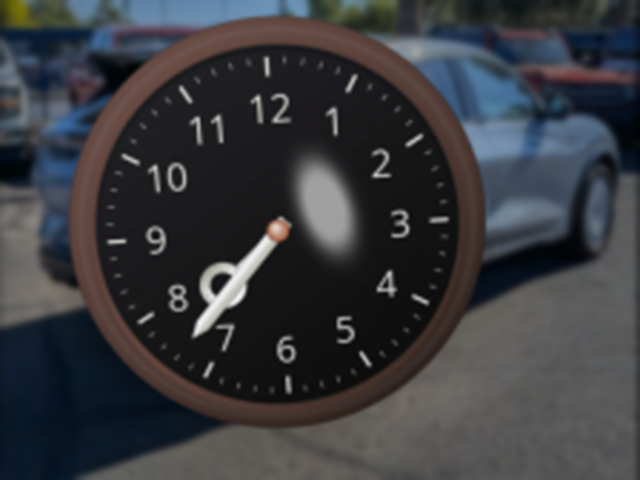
h=7 m=37
